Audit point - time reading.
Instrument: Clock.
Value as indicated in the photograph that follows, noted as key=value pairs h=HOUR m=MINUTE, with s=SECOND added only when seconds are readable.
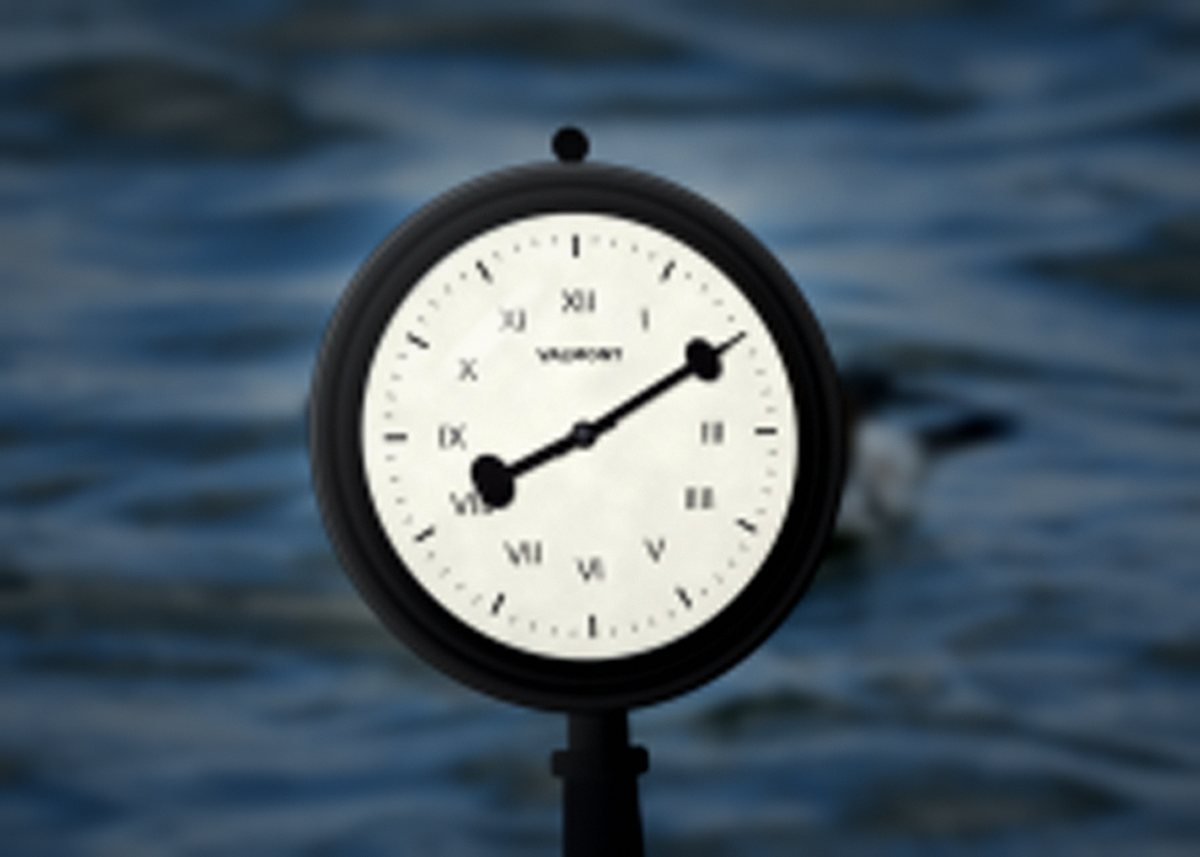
h=8 m=10
